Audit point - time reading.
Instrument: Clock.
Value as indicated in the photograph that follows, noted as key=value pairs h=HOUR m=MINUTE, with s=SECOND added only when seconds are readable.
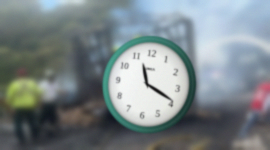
h=11 m=19
